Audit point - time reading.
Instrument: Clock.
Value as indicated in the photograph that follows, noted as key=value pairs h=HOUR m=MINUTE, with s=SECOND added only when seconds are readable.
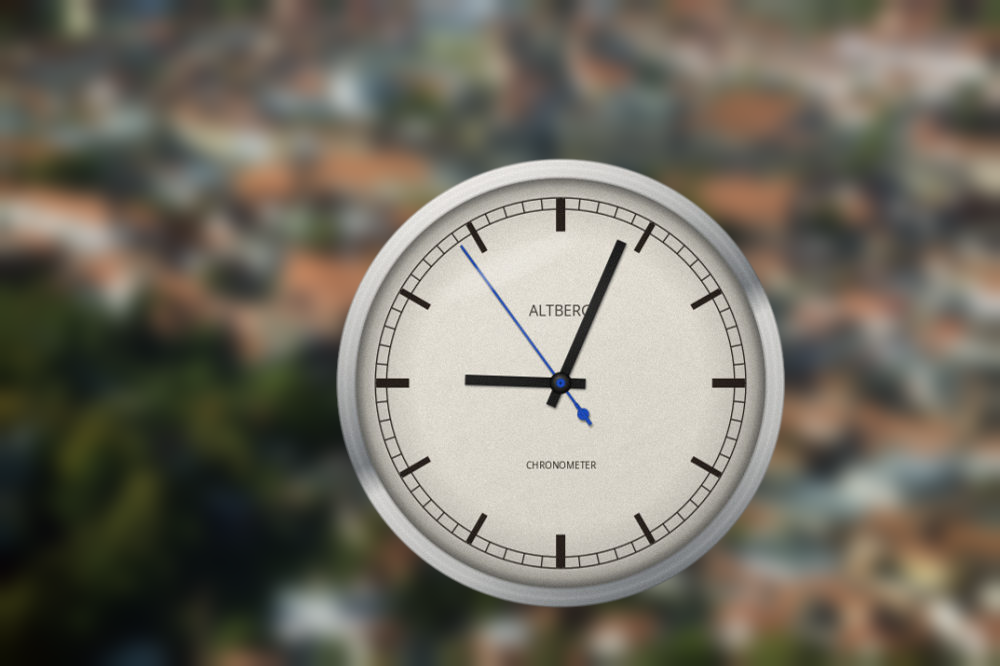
h=9 m=3 s=54
